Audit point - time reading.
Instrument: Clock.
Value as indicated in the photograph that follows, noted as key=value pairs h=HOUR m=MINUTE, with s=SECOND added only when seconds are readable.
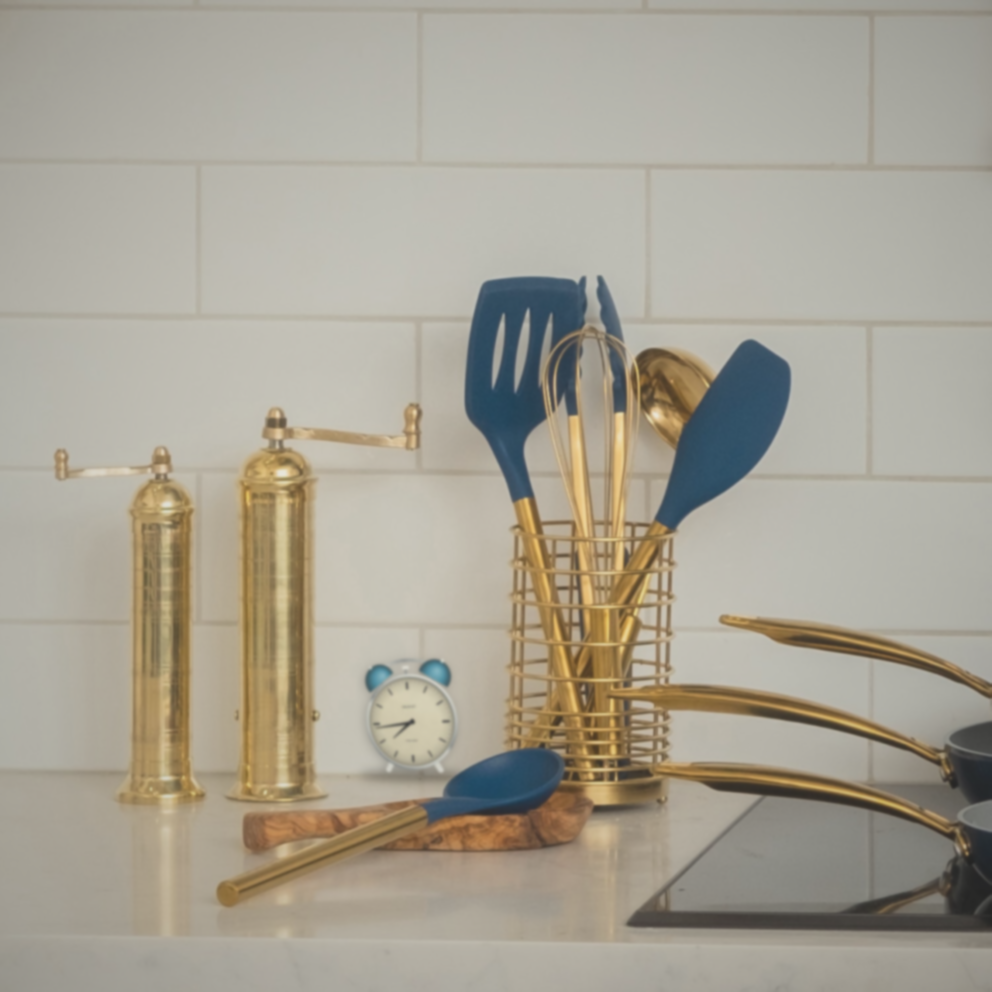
h=7 m=44
